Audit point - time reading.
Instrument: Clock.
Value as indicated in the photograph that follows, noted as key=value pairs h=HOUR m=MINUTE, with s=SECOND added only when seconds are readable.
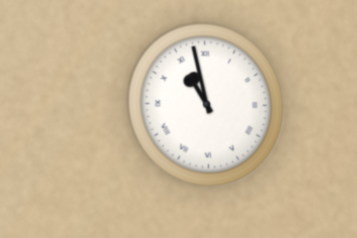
h=10 m=58
